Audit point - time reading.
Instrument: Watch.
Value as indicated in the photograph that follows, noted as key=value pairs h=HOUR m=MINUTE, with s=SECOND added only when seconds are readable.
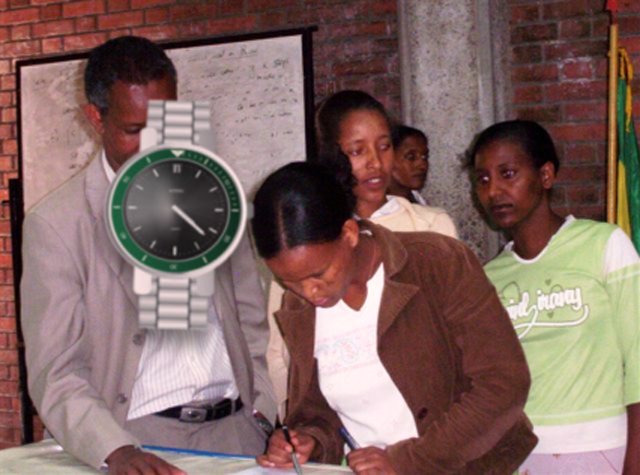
h=4 m=22
